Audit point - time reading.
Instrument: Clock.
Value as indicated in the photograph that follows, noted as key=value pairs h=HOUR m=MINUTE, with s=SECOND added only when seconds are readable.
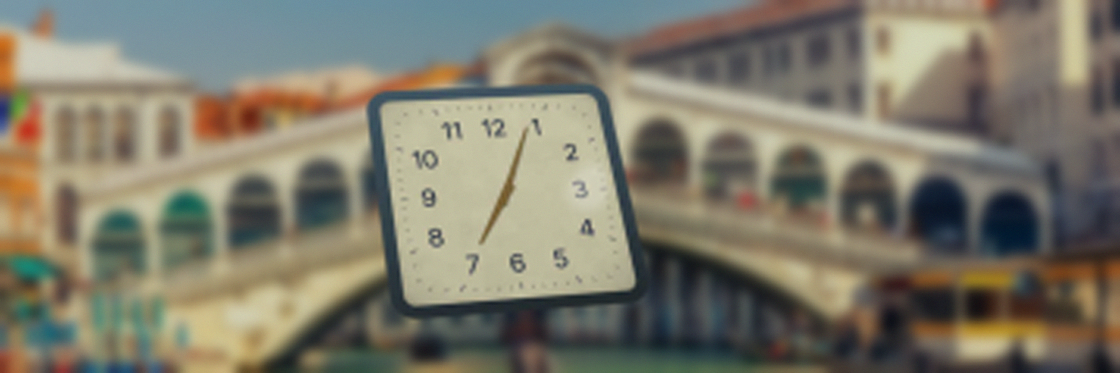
h=7 m=4
